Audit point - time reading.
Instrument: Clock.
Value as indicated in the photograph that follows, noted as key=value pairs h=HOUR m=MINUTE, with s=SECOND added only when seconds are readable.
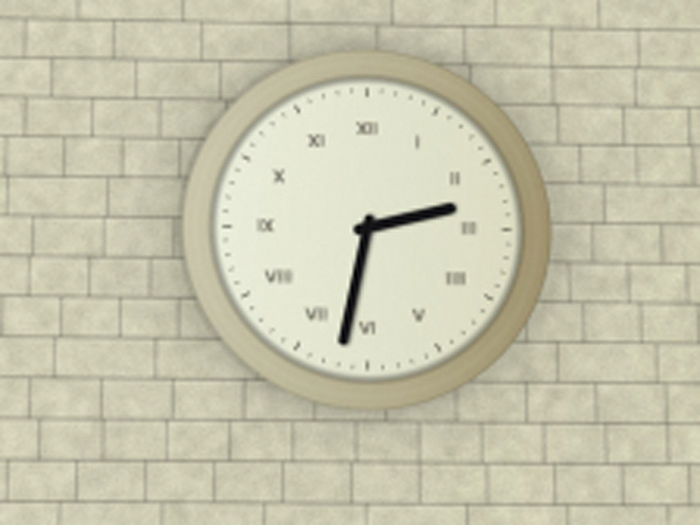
h=2 m=32
